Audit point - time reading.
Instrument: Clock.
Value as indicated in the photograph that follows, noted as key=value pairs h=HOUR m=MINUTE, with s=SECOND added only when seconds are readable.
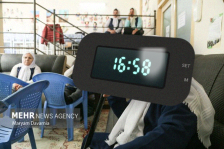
h=16 m=58
